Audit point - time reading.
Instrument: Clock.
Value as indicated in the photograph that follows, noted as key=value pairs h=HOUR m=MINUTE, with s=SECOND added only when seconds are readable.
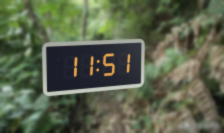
h=11 m=51
